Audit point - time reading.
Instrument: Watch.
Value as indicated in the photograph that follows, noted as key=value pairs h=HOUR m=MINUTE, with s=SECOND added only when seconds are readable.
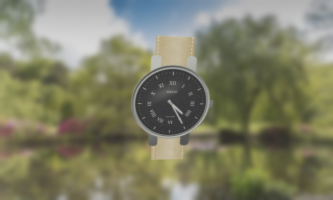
h=4 m=25
